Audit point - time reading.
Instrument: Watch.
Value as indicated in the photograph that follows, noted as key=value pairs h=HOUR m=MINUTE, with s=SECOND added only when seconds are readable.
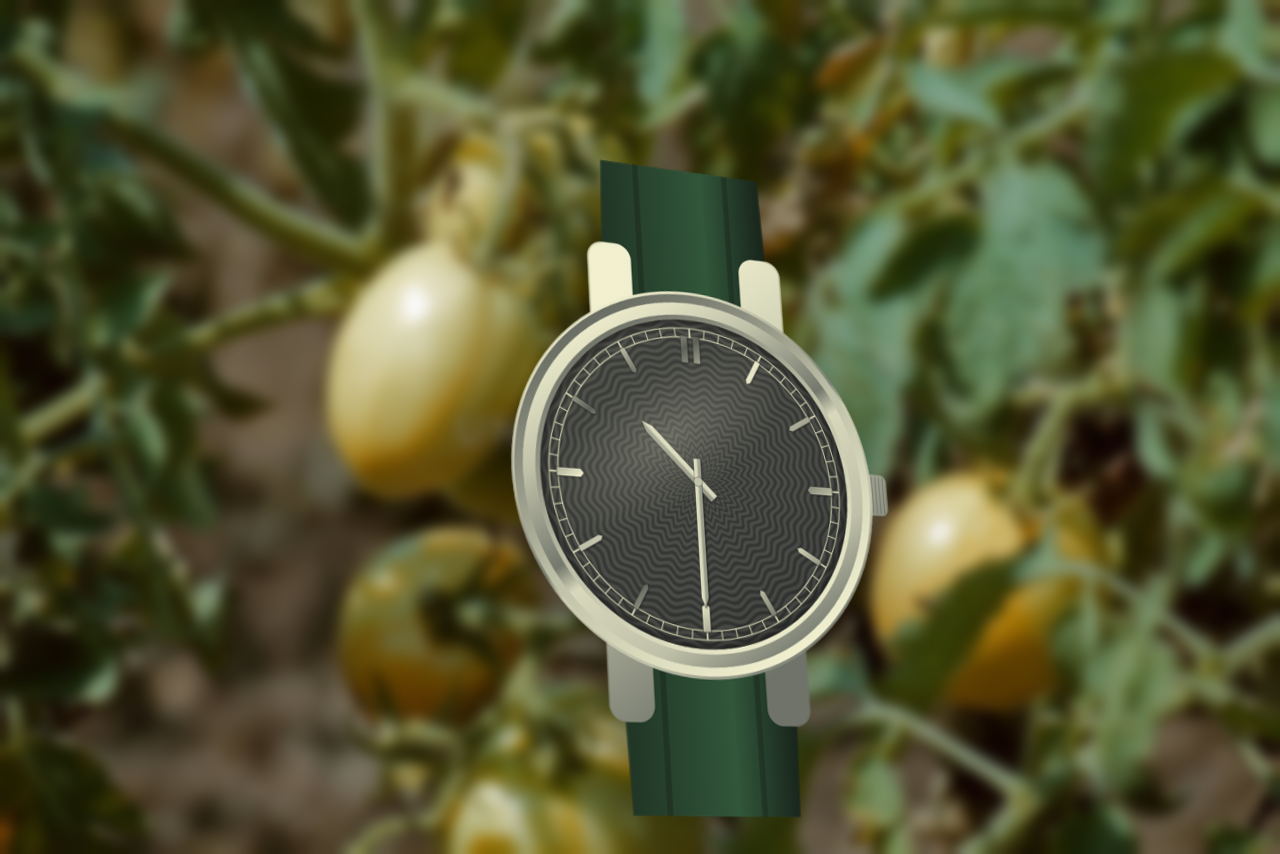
h=10 m=30
